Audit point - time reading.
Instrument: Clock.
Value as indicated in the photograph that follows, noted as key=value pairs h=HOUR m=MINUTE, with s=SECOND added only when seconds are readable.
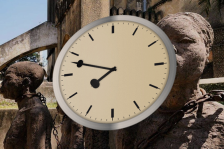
h=7 m=48
